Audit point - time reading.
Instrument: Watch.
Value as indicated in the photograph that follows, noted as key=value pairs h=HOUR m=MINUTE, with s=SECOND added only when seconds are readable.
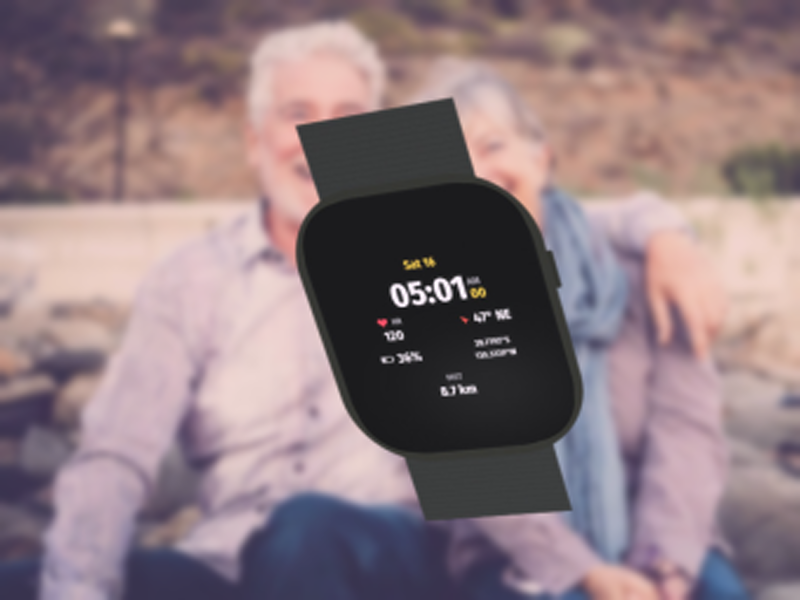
h=5 m=1
